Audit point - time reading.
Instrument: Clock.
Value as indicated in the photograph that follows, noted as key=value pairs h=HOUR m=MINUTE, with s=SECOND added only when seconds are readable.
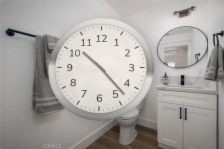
h=10 m=23
